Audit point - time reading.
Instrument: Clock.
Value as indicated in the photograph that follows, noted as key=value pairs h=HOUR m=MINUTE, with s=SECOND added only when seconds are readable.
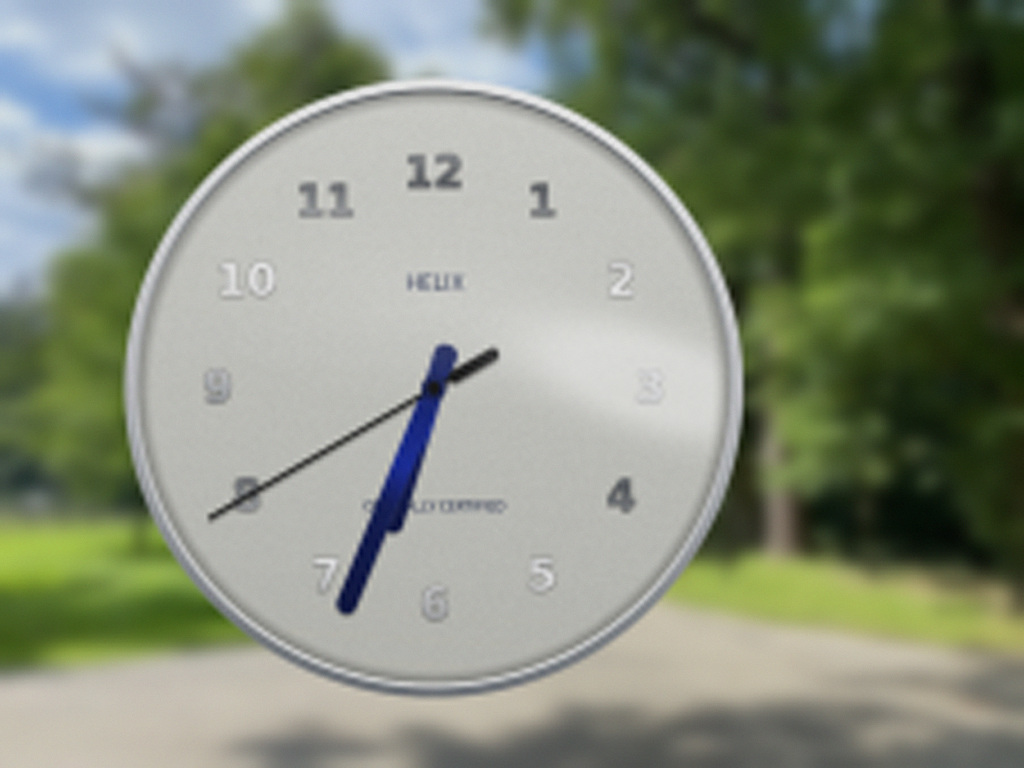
h=6 m=33 s=40
